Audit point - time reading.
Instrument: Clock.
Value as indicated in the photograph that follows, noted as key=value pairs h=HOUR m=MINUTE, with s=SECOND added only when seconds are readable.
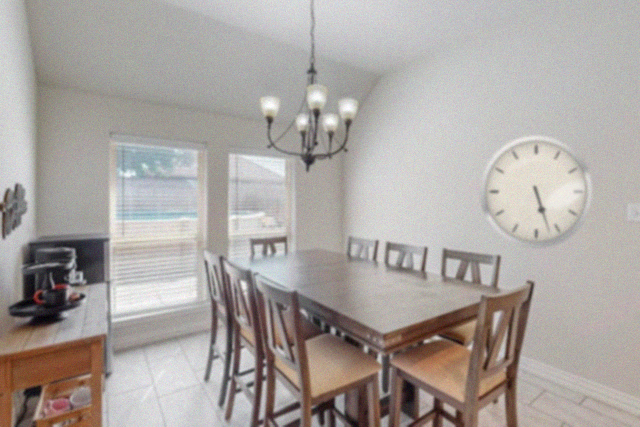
h=5 m=27
